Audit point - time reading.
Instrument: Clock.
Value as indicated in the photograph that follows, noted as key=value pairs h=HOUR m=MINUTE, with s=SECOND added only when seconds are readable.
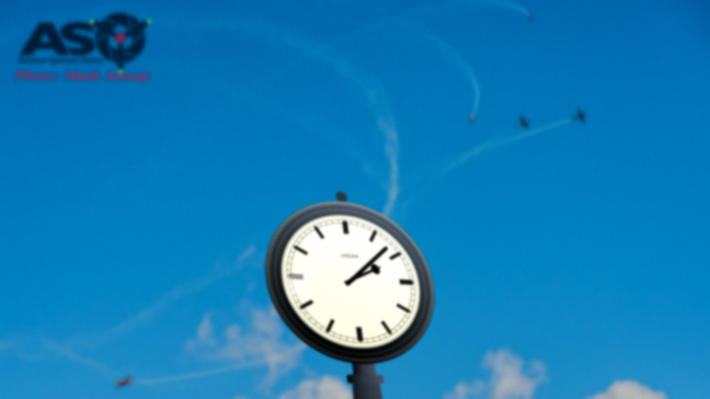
h=2 m=8
